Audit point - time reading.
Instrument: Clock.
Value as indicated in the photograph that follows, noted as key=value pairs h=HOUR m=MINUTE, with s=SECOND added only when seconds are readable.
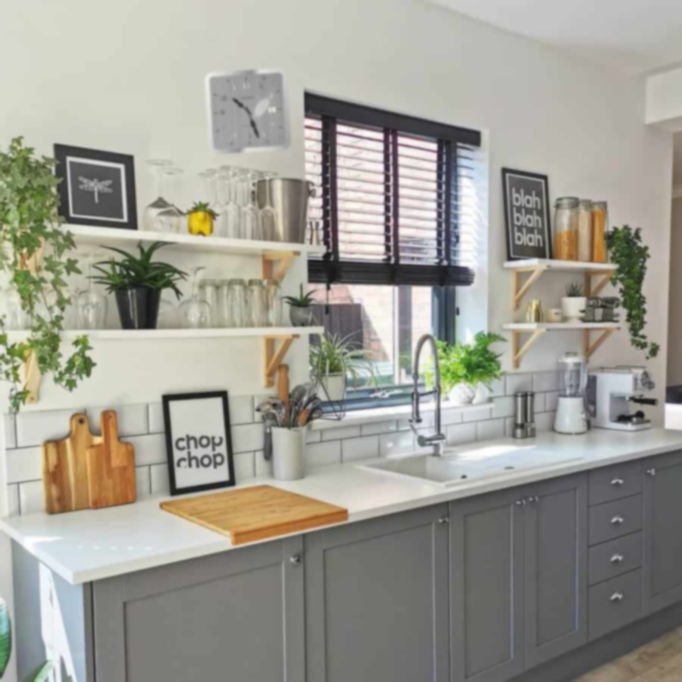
h=10 m=27
